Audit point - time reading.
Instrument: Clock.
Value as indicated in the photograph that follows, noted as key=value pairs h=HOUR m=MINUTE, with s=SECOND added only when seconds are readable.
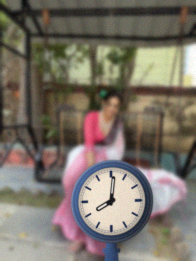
h=8 m=1
